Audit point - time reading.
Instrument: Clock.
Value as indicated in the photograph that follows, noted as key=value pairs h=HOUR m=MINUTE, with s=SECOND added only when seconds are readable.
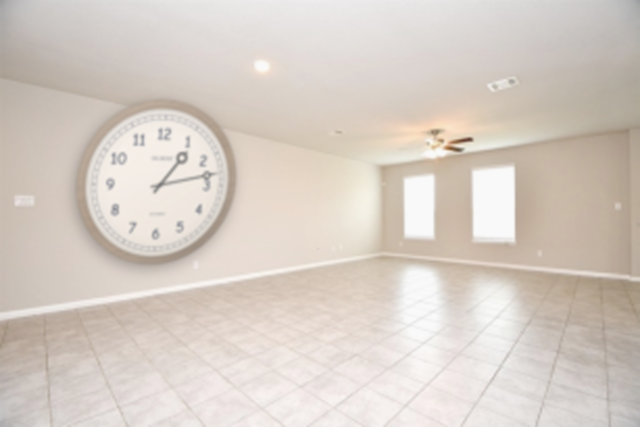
h=1 m=13
